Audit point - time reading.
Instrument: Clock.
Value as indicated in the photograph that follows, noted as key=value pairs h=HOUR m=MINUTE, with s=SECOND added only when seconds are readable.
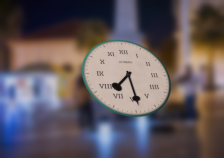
h=7 m=29
